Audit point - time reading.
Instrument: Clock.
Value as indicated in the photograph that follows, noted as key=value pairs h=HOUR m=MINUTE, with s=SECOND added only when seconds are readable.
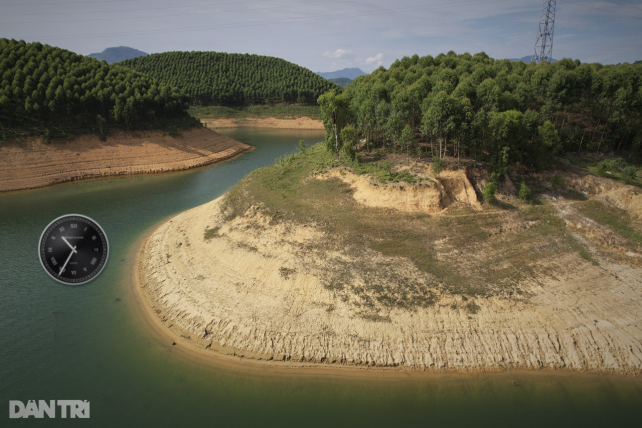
h=10 m=35
